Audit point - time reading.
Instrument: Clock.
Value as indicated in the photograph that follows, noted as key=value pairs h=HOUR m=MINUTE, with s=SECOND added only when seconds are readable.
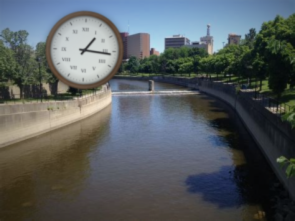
h=1 m=16
